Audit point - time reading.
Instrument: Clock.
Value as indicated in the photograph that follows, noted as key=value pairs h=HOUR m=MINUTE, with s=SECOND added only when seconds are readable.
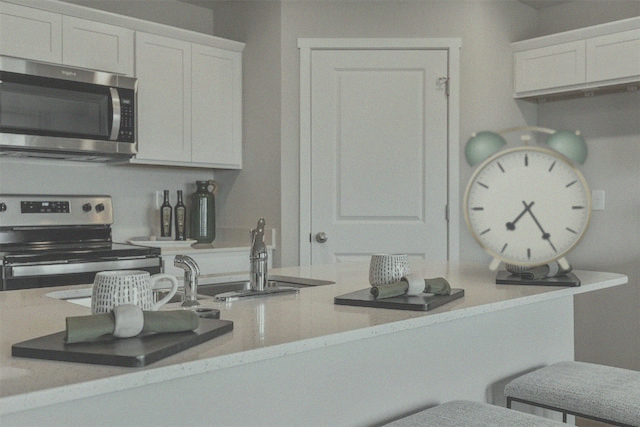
h=7 m=25
